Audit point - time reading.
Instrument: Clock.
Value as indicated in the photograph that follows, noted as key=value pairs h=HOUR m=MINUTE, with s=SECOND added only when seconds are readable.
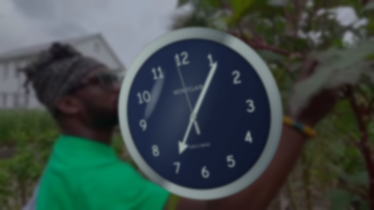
h=7 m=5 s=59
